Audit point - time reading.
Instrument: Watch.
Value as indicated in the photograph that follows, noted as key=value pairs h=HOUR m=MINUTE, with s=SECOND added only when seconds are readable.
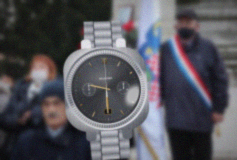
h=9 m=30
